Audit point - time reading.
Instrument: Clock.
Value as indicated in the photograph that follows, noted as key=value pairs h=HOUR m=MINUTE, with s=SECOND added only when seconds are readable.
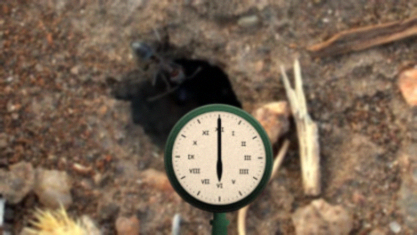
h=6 m=0
